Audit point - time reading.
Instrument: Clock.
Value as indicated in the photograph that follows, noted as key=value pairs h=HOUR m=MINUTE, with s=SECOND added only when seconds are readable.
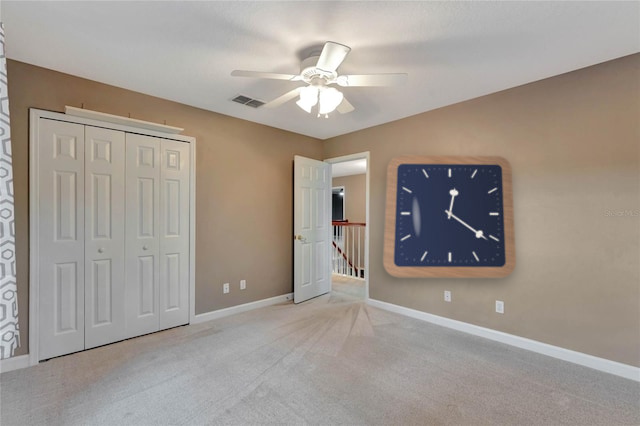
h=12 m=21
